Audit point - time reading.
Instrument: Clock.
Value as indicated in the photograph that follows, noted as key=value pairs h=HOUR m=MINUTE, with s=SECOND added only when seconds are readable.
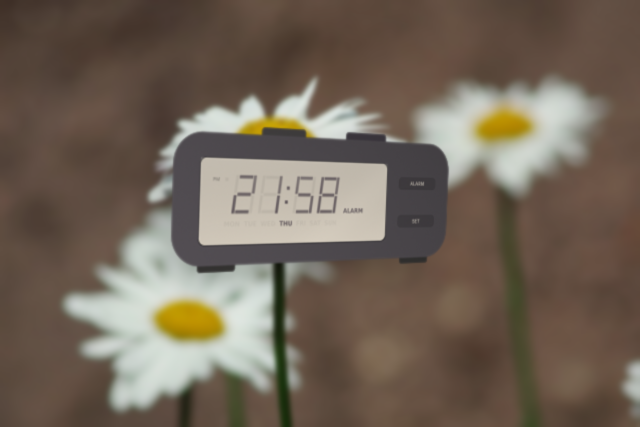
h=21 m=58
